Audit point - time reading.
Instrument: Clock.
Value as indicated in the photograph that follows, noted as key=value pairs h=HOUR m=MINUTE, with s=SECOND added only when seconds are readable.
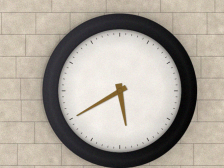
h=5 m=40
